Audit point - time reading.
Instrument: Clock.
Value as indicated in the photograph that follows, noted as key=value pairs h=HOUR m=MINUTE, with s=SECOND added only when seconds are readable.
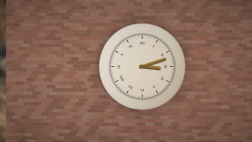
h=3 m=12
